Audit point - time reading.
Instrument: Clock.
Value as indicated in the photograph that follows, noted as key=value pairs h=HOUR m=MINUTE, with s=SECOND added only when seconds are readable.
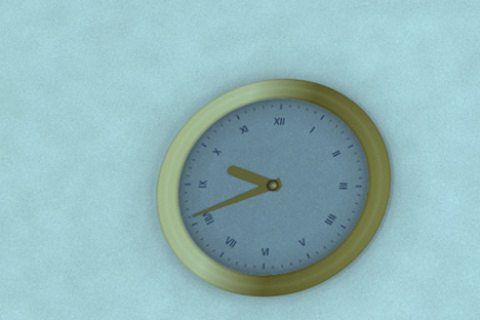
h=9 m=41
